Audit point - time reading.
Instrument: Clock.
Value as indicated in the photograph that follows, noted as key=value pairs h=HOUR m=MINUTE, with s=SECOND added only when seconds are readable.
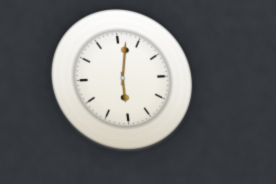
h=6 m=2
